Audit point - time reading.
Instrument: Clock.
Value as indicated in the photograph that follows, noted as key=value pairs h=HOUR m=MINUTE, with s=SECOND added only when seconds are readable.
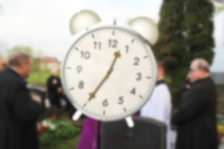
h=12 m=35
